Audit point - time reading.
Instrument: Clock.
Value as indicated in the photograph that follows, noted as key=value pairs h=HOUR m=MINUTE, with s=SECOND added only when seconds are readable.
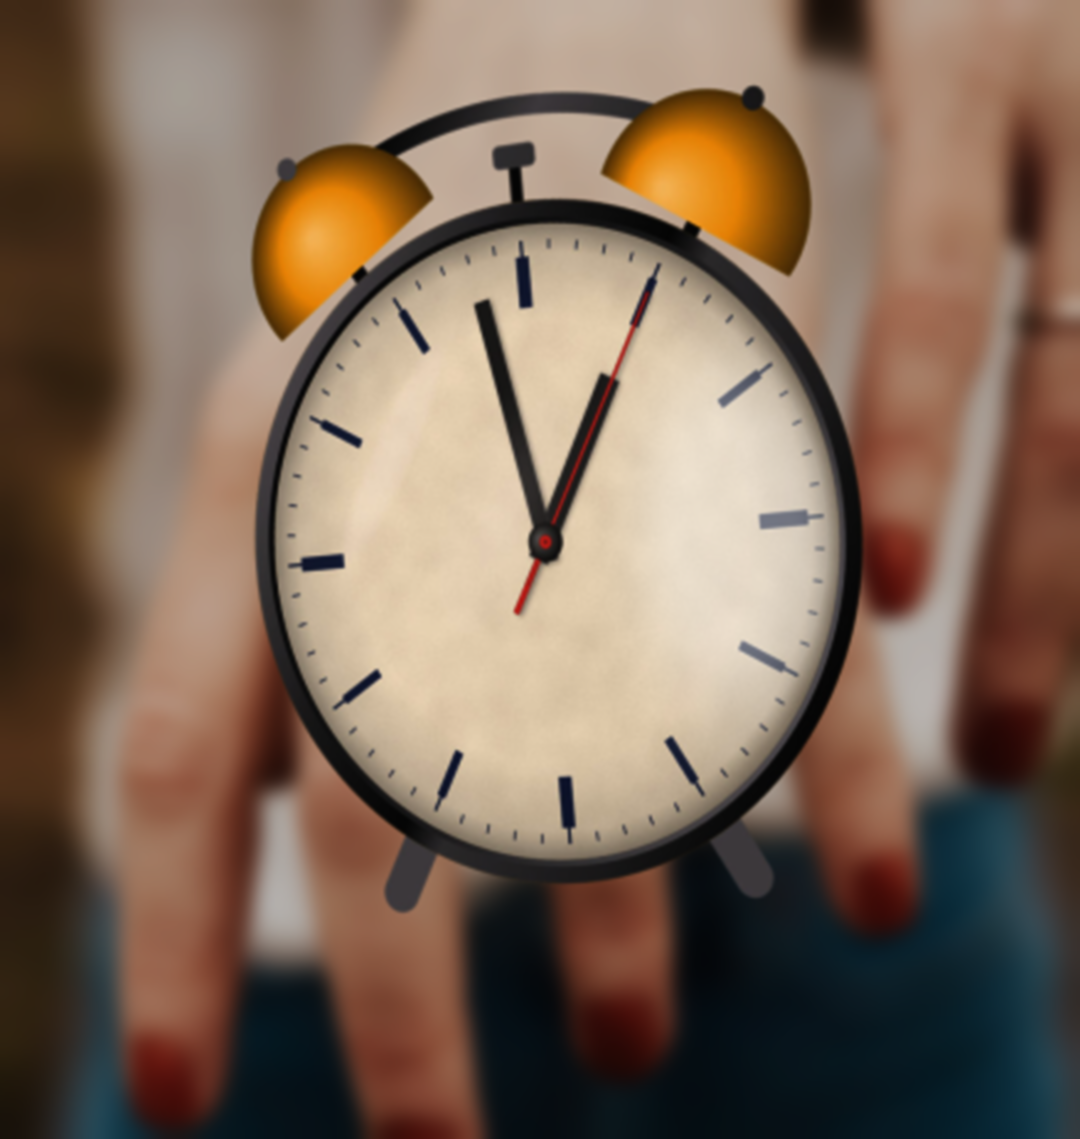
h=12 m=58 s=5
